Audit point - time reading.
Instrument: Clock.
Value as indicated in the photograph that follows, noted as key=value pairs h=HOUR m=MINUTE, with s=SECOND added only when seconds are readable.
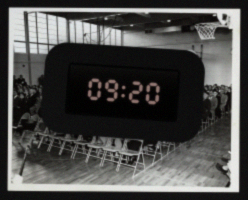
h=9 m=20
